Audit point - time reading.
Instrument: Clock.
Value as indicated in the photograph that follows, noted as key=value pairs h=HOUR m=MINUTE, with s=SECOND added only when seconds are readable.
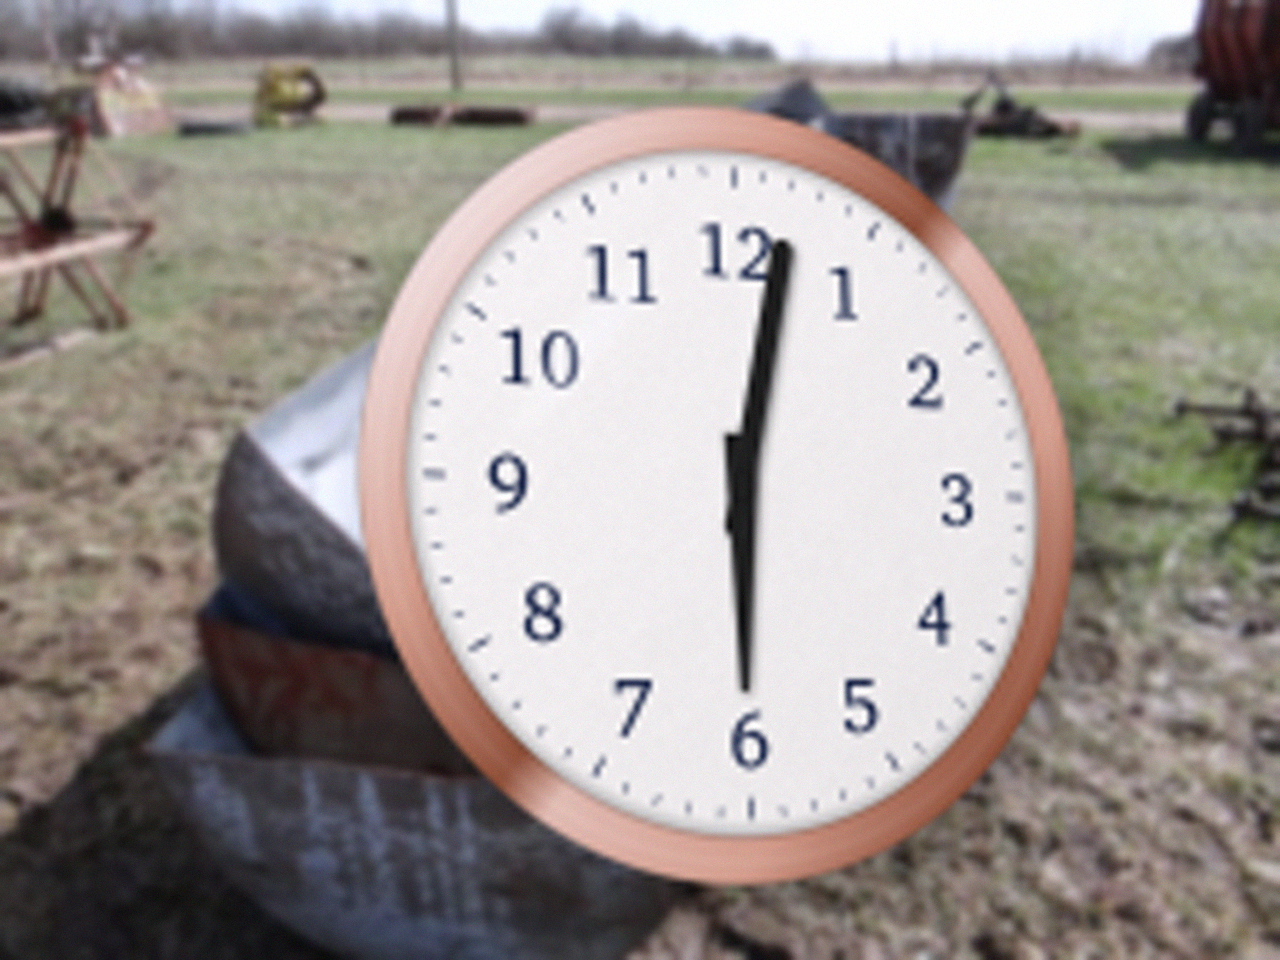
h=6 m=2
